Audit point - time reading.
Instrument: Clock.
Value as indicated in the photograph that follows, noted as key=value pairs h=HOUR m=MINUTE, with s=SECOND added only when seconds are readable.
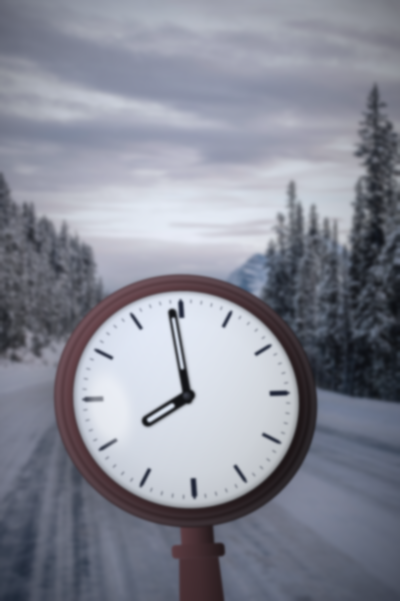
h=7 m=59
